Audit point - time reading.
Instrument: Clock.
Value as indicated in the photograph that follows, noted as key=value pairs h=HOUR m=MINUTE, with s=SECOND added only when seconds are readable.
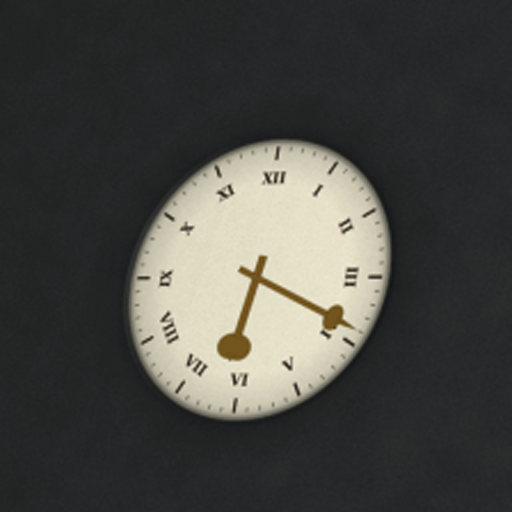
h=6 m=19
